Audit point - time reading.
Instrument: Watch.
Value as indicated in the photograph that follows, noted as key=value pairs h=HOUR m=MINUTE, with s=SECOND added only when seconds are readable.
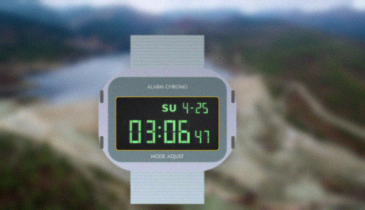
h=3 m=6 s=47
